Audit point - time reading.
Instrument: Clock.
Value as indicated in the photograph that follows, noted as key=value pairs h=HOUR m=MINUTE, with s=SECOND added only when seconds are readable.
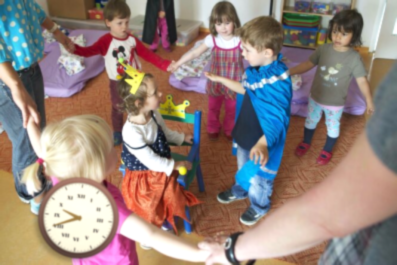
h=9 m=41
